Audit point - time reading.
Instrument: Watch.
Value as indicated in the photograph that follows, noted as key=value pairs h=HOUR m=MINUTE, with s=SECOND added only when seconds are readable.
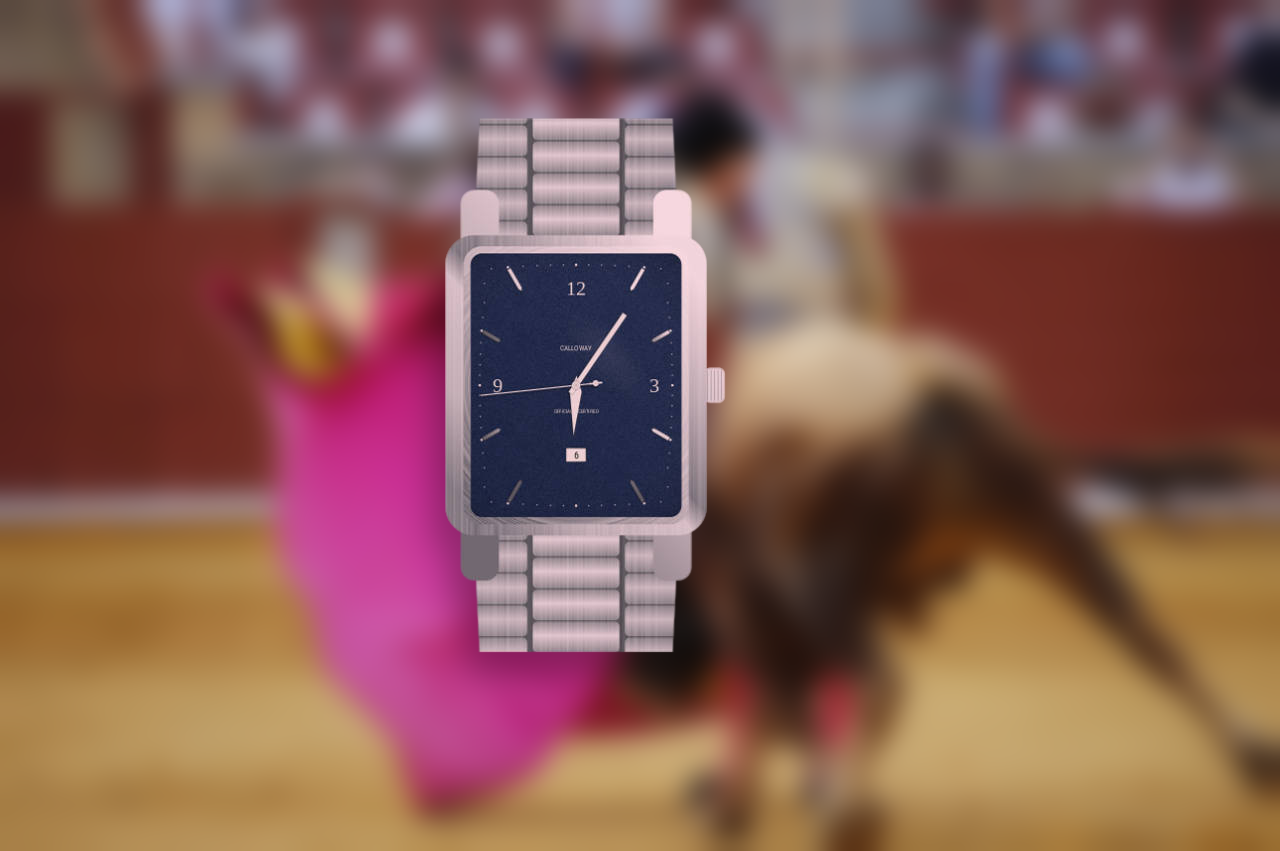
h=6 m=5 s=44
